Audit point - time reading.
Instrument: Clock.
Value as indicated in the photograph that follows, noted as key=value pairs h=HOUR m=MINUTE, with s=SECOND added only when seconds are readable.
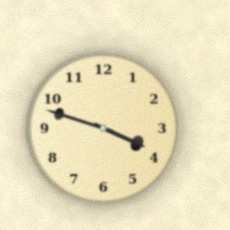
h=3 m=48
